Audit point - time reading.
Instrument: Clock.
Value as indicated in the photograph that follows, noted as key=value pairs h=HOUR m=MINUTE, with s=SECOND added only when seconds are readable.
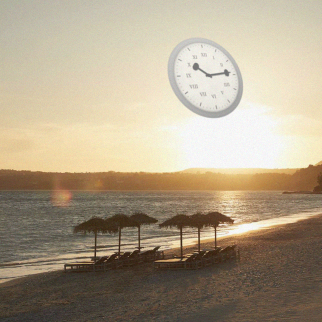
h=10 m=14
